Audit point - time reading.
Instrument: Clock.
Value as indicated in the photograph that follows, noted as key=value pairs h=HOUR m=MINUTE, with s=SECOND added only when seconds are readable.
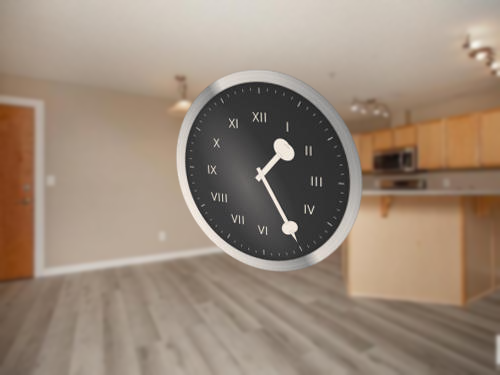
h=1 m=25
